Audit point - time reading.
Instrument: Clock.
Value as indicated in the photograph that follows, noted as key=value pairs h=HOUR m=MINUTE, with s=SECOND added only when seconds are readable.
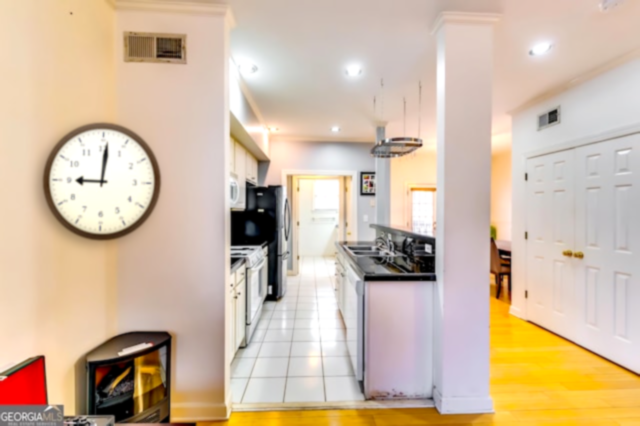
h=9 m=1
